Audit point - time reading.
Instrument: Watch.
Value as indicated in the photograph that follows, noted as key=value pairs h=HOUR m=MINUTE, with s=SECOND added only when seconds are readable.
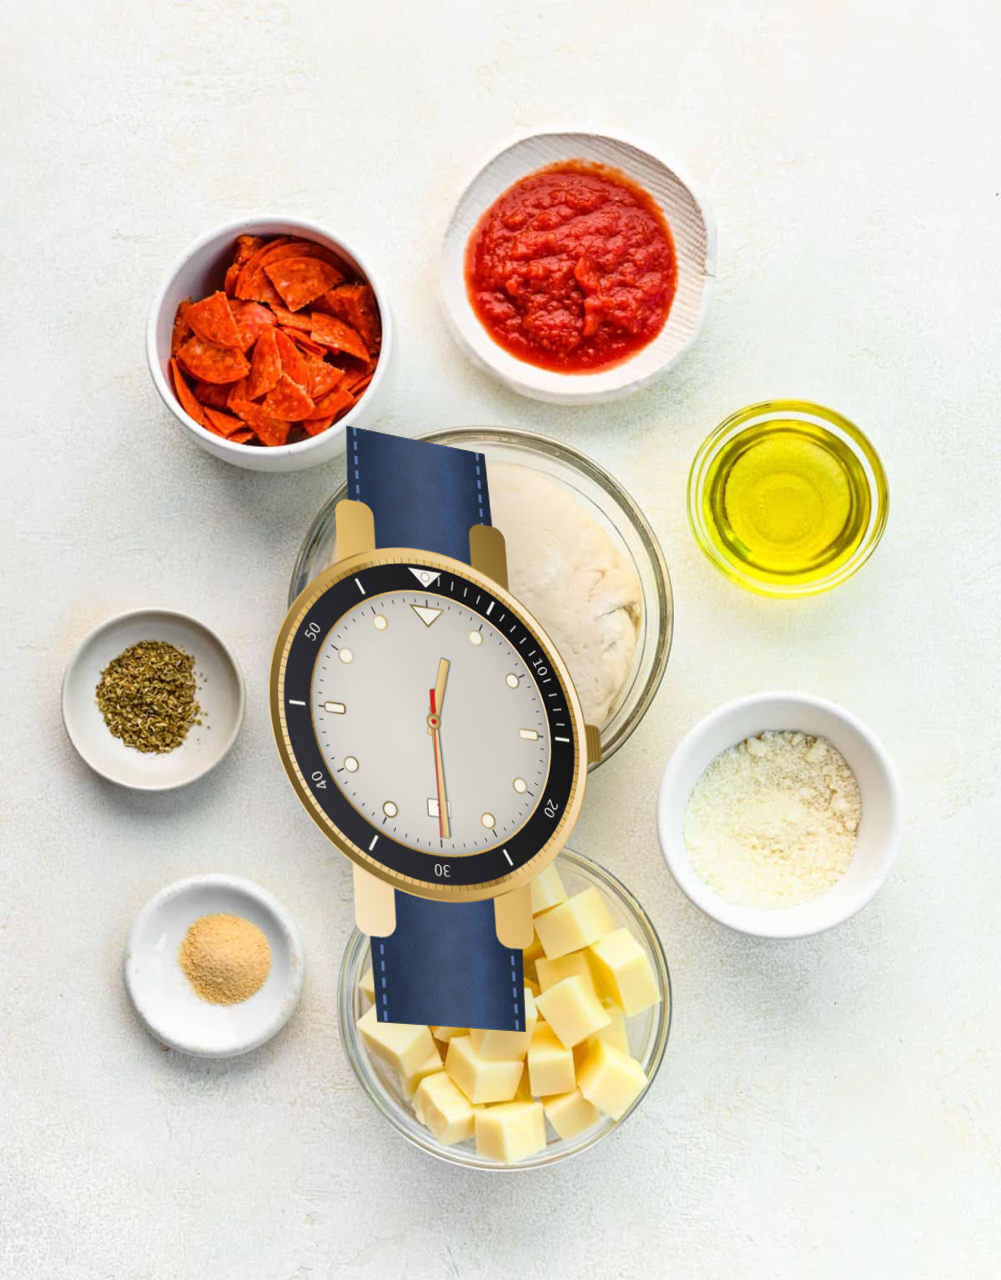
h=12 m=29 s=30
